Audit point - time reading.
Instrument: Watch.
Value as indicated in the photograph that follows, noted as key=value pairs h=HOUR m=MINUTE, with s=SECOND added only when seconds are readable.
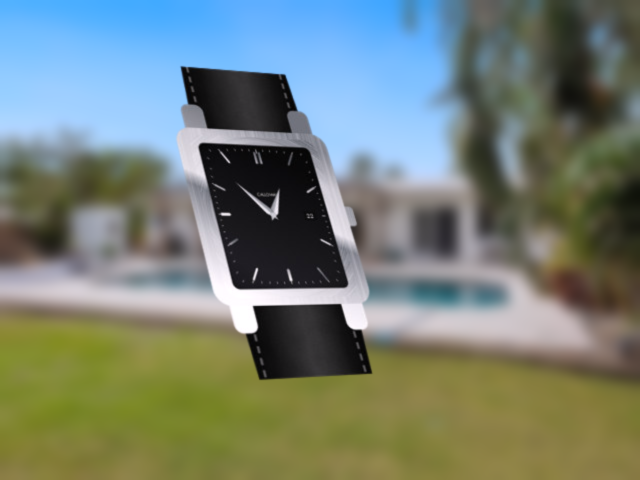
h=12 m=53
